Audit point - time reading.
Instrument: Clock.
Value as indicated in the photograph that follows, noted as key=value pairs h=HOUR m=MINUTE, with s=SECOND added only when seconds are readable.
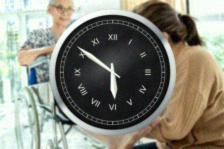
h=5 m=51
